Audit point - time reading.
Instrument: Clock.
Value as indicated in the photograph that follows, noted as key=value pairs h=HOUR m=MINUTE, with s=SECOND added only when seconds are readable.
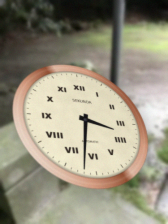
h=3 m=32
